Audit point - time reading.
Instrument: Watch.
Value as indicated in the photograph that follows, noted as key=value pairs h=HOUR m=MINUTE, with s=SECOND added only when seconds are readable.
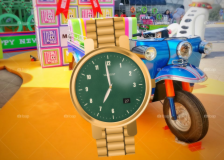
h=6 m=59
